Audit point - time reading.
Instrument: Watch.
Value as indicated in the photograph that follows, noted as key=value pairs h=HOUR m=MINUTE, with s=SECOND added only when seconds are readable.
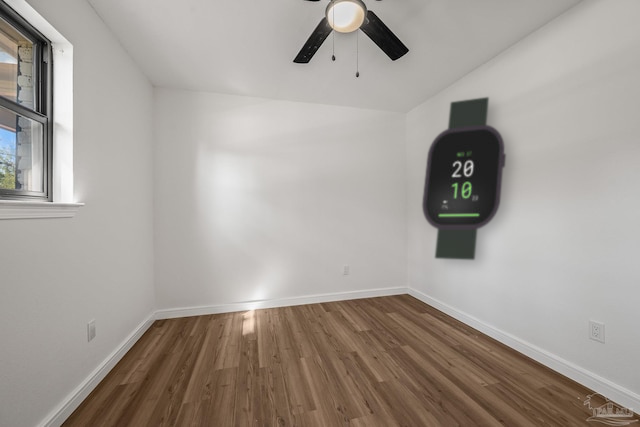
h=20 m=10
